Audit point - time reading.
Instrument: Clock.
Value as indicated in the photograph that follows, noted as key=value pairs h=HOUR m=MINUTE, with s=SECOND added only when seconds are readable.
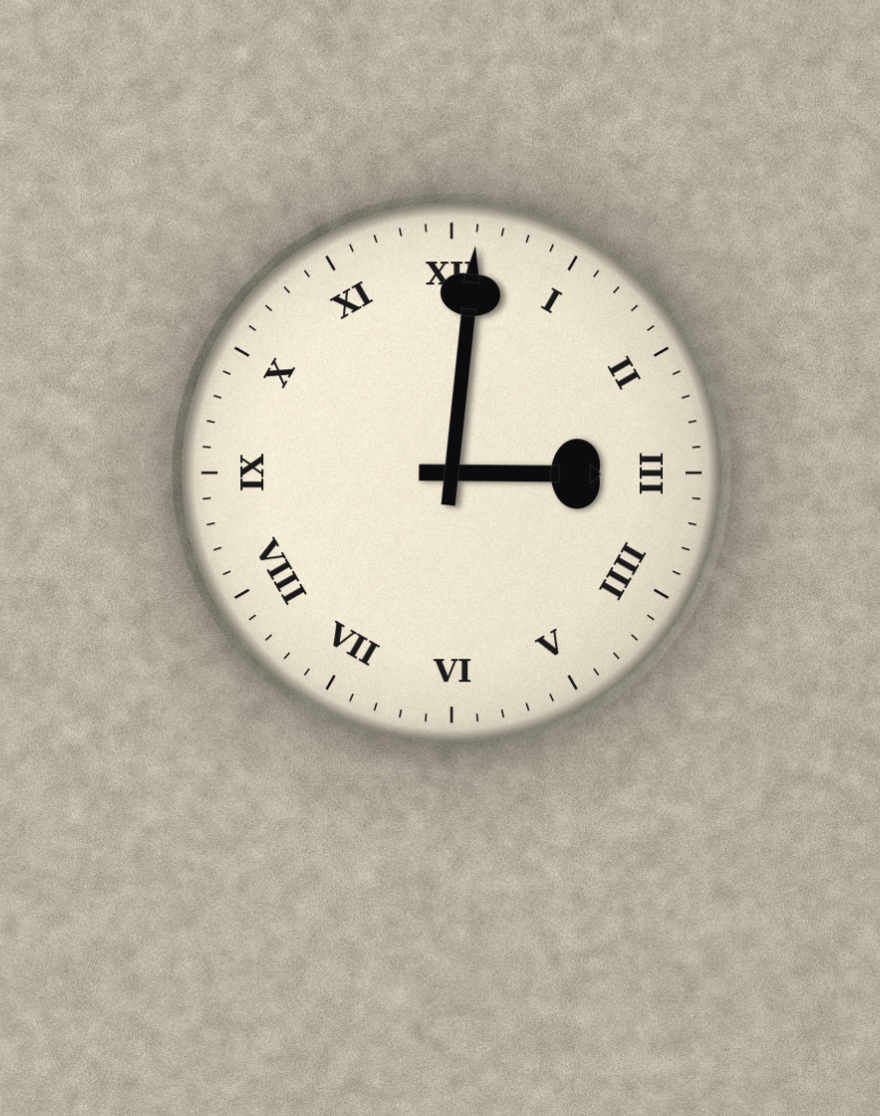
h=3 m=1
